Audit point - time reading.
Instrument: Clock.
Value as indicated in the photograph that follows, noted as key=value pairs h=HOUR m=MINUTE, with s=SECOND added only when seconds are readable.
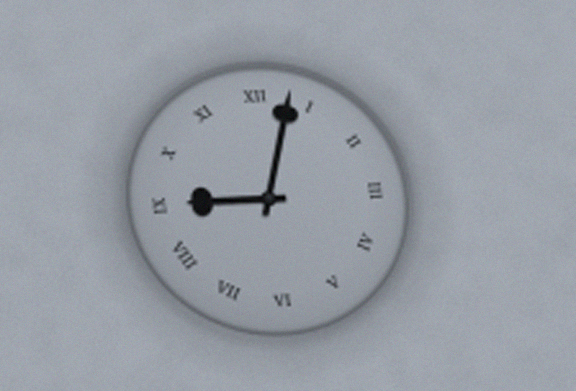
h=9 m=3
